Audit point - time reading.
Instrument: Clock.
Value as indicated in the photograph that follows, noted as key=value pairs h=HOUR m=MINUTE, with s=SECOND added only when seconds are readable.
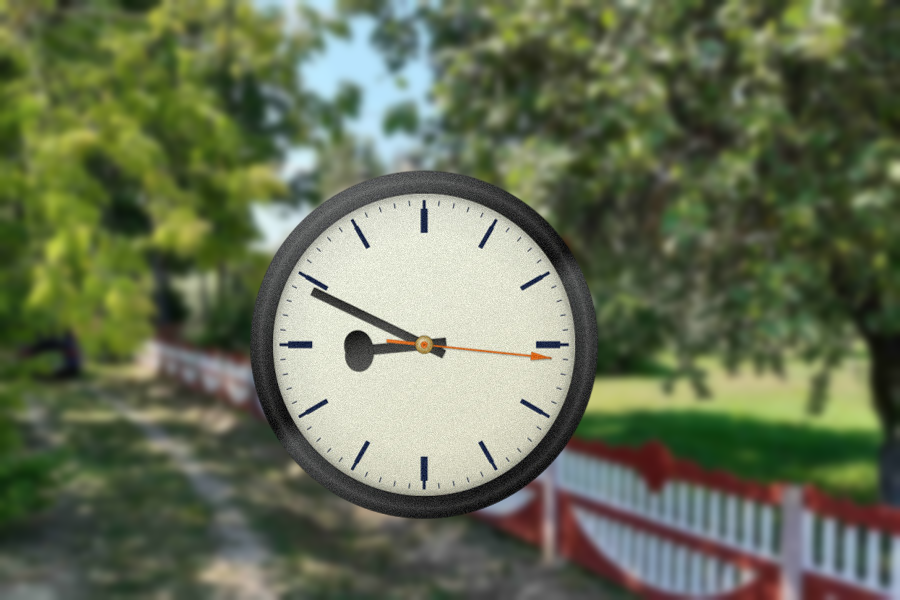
h=8 m=49 s=16
